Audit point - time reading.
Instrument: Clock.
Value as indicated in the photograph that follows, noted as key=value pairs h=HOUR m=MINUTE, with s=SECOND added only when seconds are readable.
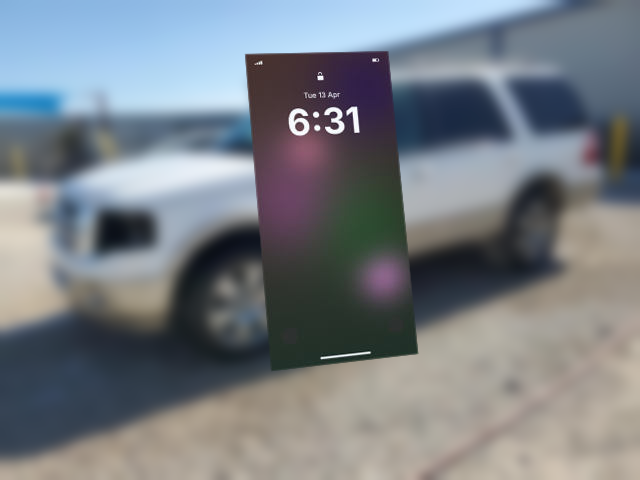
h=6 m=31
